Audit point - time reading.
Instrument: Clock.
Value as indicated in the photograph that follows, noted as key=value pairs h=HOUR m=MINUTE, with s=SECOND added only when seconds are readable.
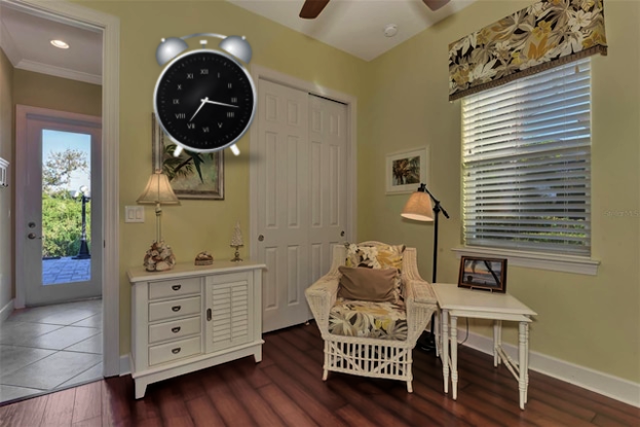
h=7 m=17
